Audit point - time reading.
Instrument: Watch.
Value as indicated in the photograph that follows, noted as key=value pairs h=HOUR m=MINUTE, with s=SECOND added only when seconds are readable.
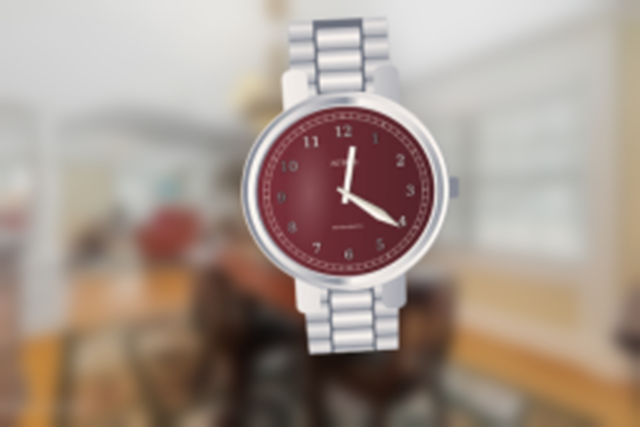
h=12 m=21
